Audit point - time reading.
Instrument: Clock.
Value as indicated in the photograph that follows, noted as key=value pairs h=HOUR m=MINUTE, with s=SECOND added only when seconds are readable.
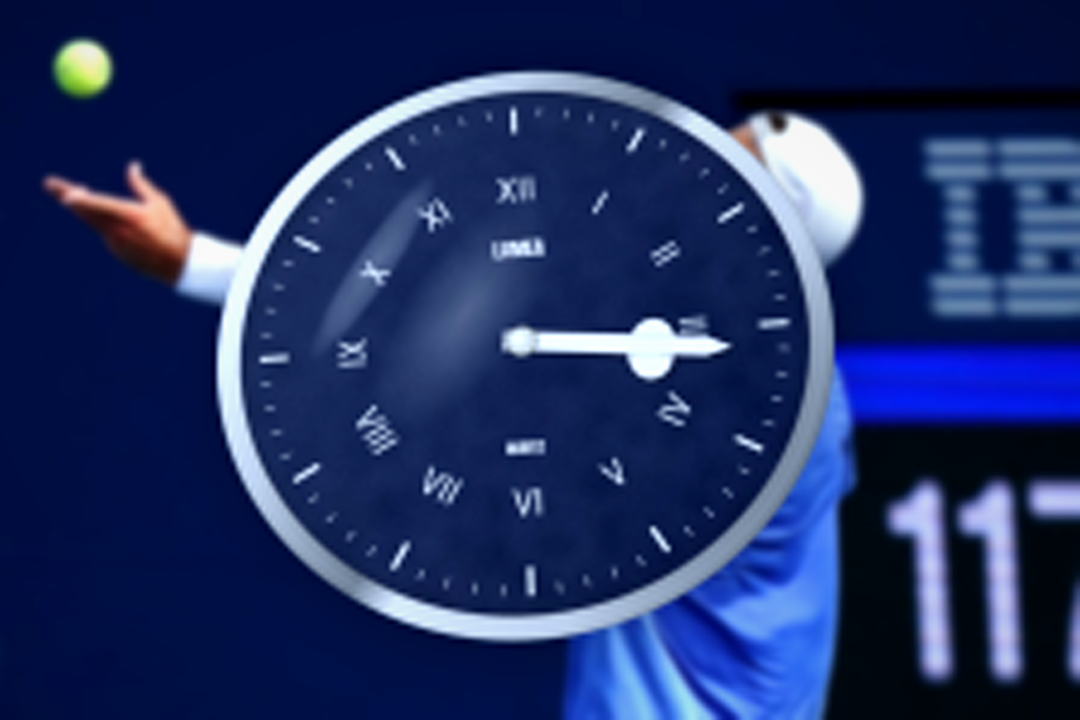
h=3 m=16
